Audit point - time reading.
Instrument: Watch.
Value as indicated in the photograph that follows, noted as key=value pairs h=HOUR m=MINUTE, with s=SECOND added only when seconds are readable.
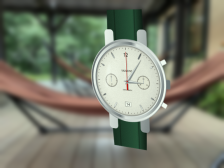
h=3 m=6
